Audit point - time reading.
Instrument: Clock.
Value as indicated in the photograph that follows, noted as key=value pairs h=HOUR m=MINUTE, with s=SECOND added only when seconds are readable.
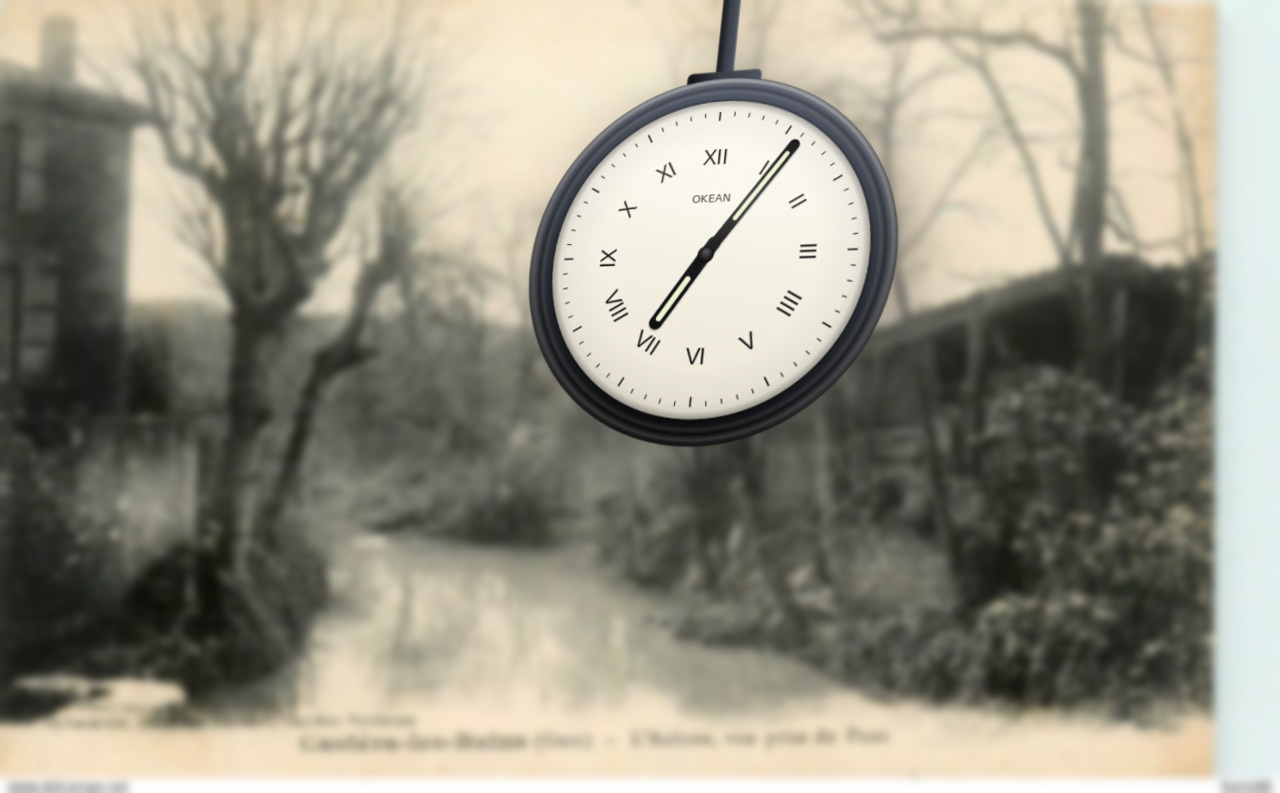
h=7 m=6
